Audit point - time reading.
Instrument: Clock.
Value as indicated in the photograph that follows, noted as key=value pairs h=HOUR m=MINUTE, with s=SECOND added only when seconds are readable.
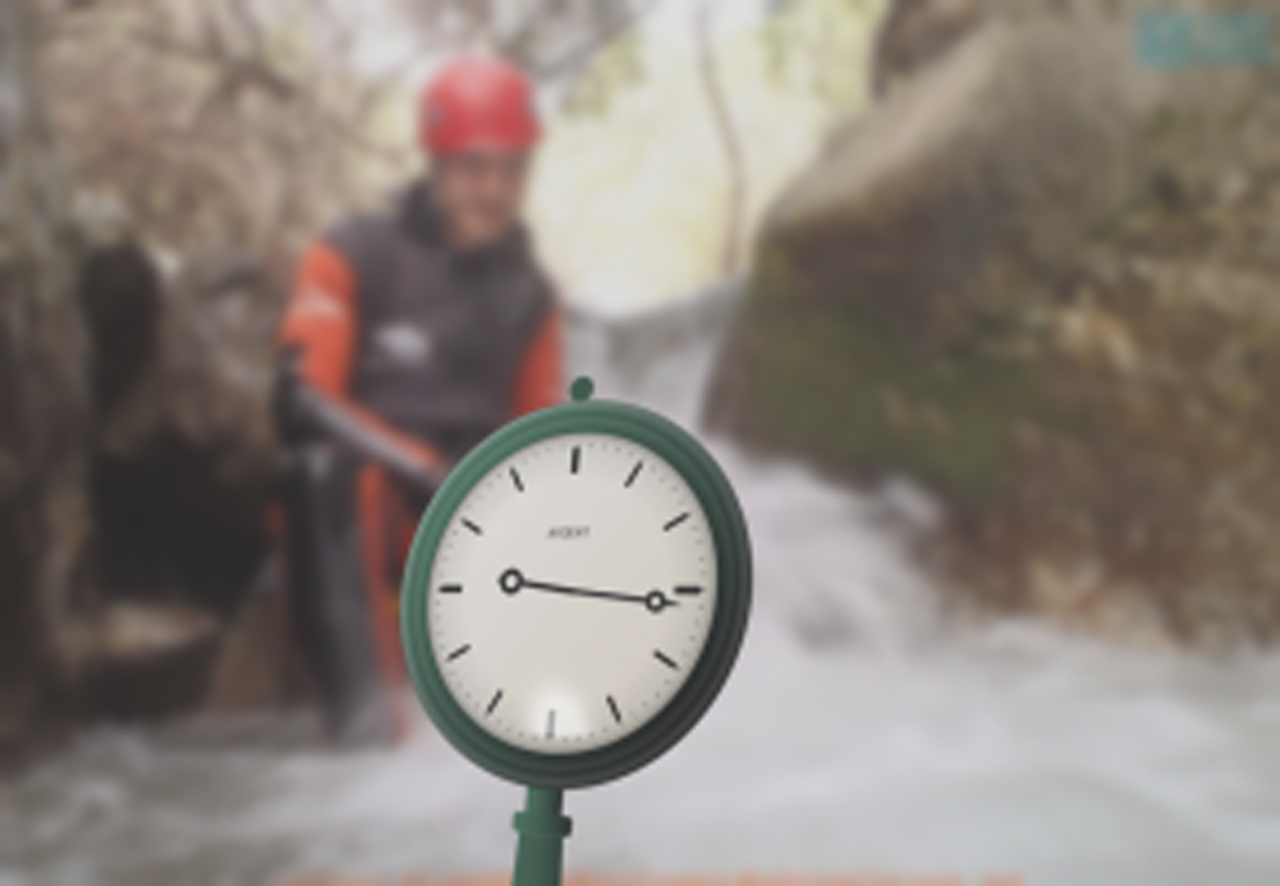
h=9 m=16
